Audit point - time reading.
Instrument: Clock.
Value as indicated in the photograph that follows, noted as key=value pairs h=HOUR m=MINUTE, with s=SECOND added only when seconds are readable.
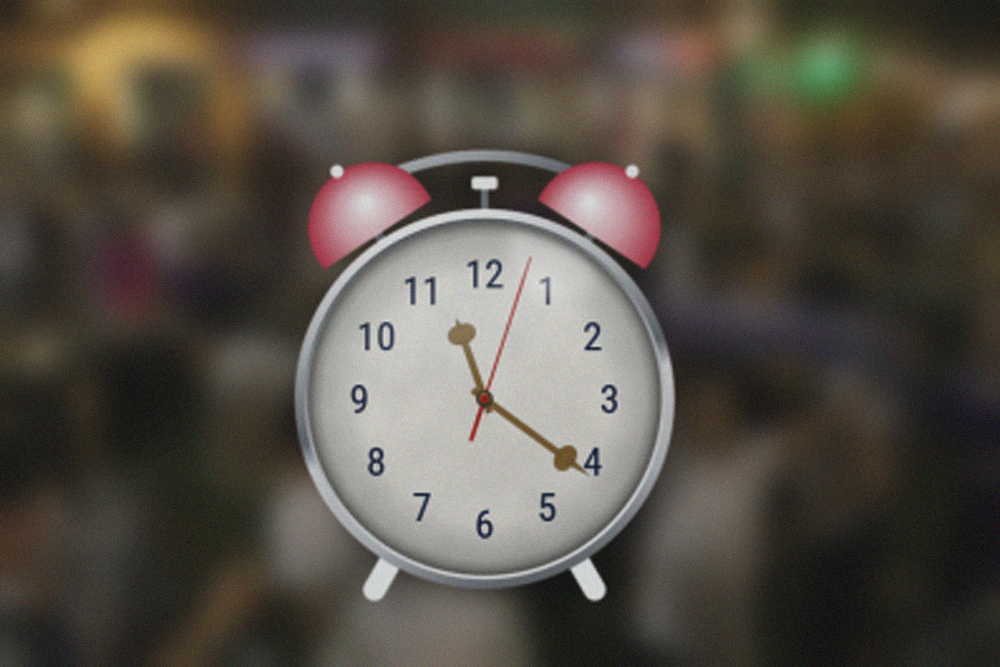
h=11 m=21 s=3
